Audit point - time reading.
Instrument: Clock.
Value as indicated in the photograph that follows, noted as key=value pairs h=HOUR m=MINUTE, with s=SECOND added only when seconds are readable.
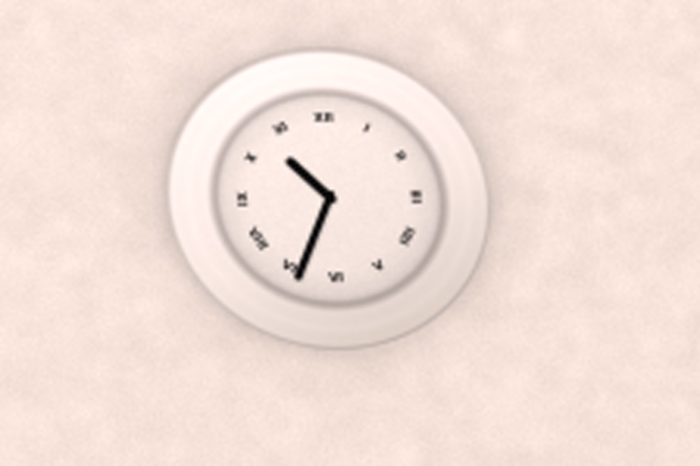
h=10 m=34
